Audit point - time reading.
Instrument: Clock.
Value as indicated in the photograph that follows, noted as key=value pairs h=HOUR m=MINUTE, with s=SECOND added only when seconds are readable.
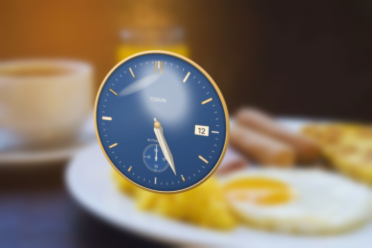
h=5 m=26
